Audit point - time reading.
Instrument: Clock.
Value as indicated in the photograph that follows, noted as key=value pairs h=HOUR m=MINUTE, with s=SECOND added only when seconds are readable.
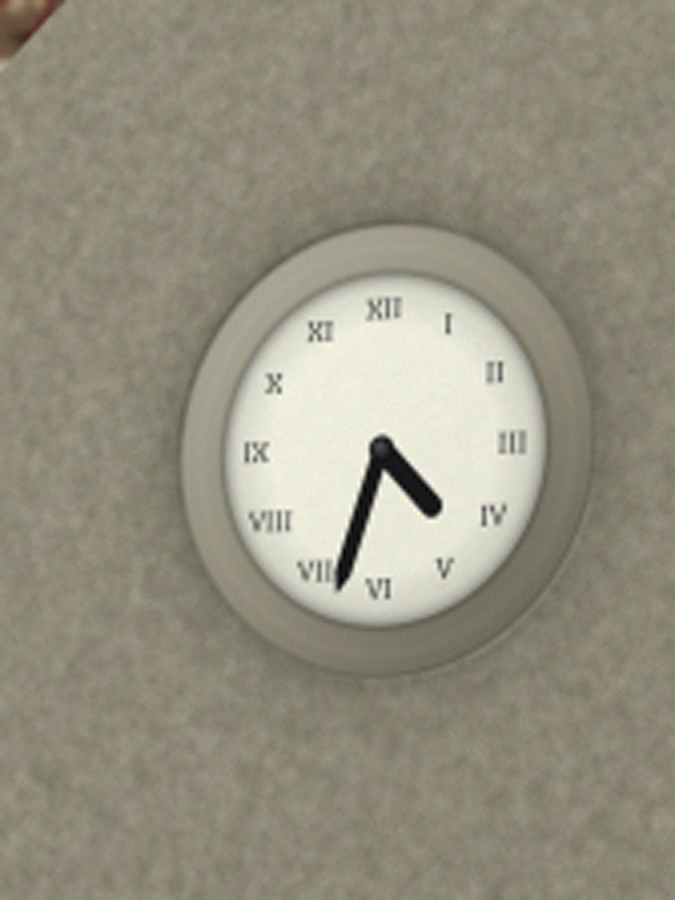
h=4 m=33
